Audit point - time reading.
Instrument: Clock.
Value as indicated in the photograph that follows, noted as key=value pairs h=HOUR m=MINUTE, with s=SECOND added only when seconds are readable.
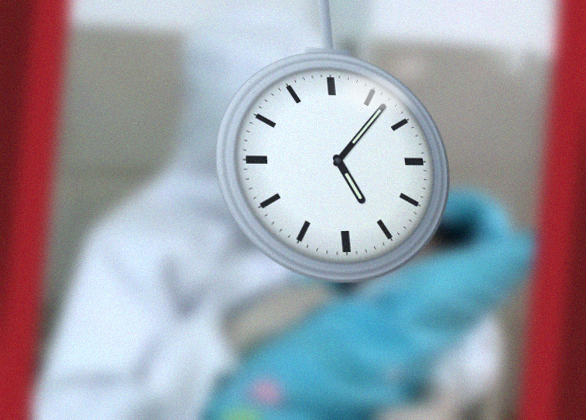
h=5 m=7
